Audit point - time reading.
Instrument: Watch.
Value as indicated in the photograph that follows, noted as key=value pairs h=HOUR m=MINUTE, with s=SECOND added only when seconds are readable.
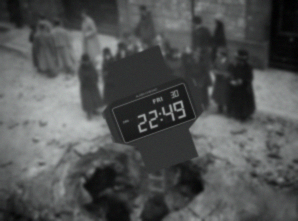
h=22 m=49
